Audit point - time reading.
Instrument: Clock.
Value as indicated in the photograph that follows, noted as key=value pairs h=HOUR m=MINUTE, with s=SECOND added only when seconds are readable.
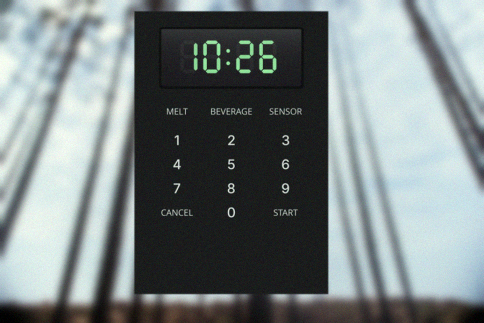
h=10 m=26
